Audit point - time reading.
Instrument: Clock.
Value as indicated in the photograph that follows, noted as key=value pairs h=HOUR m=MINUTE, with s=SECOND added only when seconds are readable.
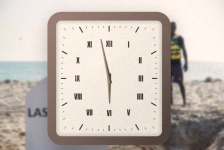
h=5 m=58
